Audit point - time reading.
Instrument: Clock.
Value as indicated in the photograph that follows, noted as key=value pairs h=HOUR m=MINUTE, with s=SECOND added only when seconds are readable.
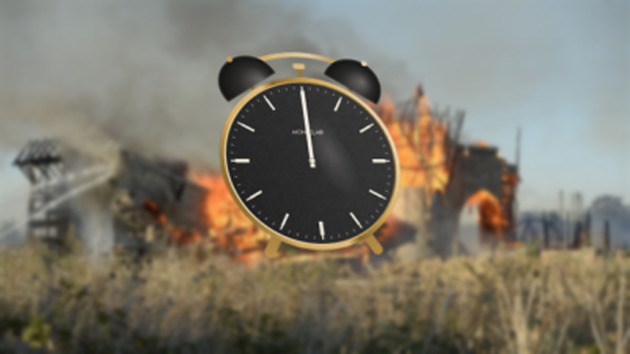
h=12 m=0
